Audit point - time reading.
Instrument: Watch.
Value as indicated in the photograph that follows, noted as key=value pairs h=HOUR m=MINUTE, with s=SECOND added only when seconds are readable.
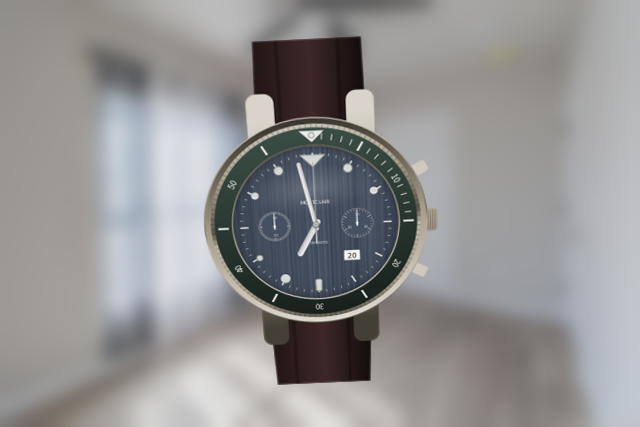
h=6 m=58
